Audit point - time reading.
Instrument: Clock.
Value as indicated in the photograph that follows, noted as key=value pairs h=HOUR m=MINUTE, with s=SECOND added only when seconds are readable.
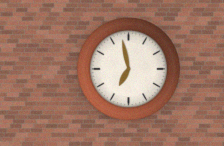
h=6 m=58
